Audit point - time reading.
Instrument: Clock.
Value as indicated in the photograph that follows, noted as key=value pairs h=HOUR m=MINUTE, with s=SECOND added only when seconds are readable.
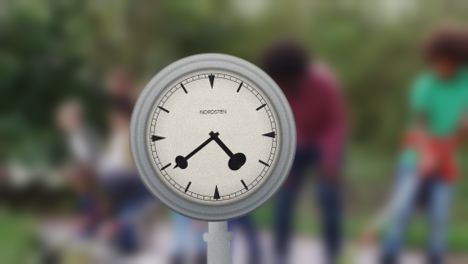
h=4 m=39
